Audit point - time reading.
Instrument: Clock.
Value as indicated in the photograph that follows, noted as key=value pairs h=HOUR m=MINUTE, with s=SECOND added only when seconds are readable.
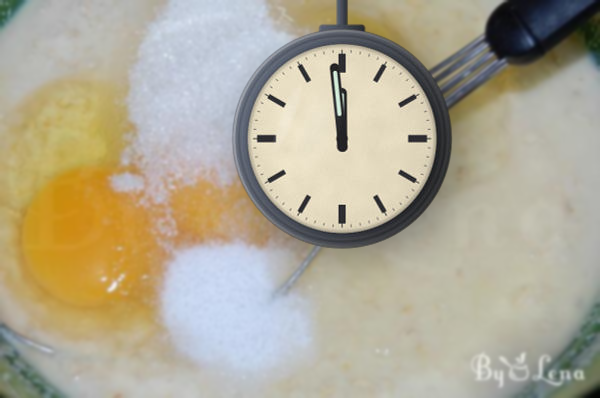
h=11 m=59
